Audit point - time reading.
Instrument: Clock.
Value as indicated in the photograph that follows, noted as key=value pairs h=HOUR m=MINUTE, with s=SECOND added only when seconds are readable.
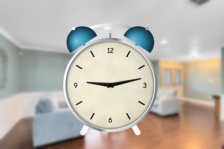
h=9 m=13
